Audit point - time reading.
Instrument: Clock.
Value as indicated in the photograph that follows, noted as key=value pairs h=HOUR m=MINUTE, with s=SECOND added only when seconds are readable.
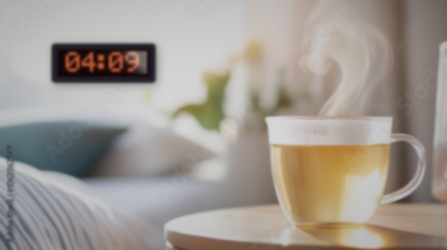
h=4 m=9
